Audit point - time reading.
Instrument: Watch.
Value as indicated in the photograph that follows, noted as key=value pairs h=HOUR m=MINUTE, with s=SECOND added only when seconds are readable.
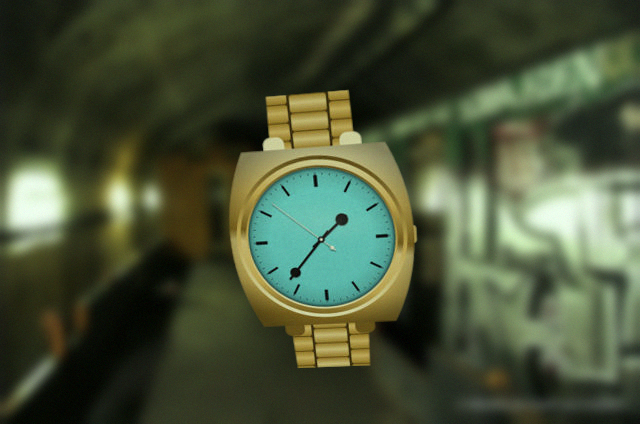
h=1 m=36 s=52
